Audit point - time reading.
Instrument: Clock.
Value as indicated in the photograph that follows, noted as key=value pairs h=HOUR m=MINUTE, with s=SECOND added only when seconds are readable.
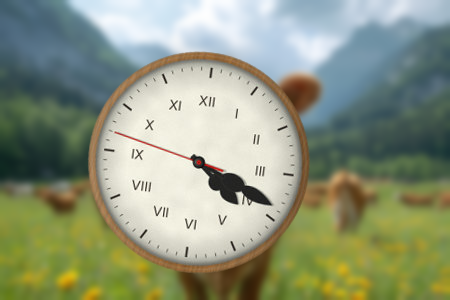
h=4 m=18 s=47
